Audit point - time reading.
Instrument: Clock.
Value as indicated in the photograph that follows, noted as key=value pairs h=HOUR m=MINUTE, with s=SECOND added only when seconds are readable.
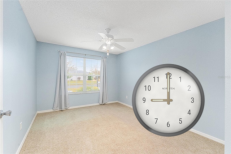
h=9 m=0
